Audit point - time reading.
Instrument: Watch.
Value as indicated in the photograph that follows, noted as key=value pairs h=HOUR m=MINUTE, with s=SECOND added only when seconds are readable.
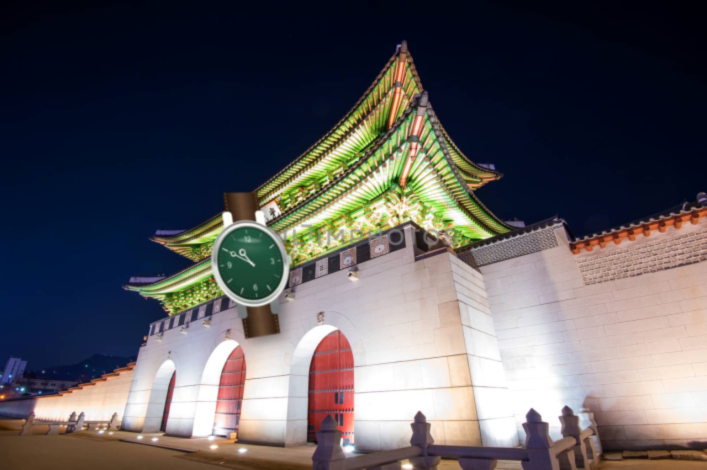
h=10 m=50
